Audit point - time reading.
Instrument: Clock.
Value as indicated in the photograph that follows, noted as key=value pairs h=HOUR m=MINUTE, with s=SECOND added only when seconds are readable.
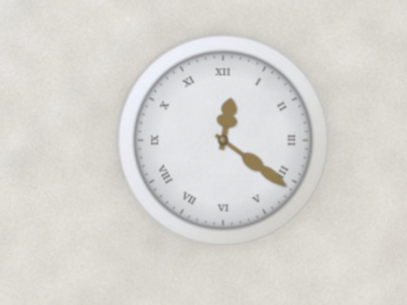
h=12 m=21
